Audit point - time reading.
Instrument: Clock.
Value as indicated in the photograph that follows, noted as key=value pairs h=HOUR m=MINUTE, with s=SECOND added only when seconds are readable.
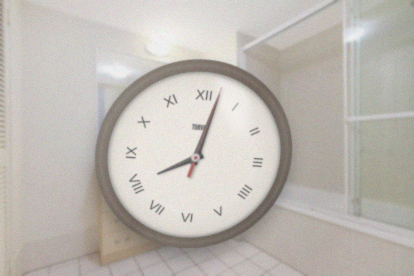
h=8 m=2 s=2
